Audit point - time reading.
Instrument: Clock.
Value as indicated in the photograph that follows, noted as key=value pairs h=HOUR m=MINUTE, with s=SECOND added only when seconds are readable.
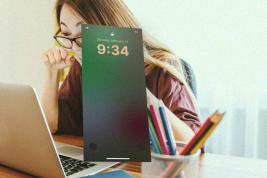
h=9 m=34
